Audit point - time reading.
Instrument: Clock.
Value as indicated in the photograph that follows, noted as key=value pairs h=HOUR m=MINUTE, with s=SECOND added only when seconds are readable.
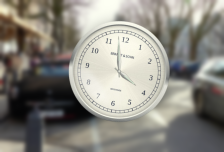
h=3 m=58
